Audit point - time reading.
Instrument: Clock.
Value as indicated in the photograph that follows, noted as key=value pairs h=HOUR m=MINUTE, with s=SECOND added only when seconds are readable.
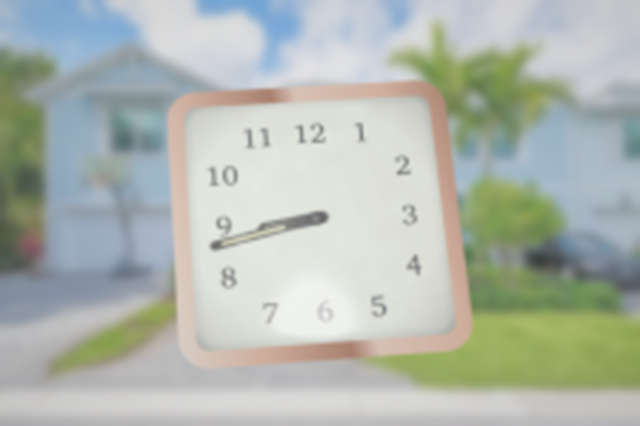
h=8 m=43
